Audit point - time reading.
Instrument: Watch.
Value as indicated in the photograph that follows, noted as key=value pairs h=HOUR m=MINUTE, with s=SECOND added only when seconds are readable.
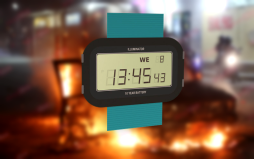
h=13 m=45 s=43
